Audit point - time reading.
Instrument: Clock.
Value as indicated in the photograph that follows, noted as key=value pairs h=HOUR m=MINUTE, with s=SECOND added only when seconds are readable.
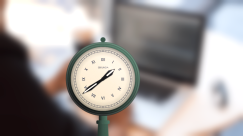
h=1 m=39
